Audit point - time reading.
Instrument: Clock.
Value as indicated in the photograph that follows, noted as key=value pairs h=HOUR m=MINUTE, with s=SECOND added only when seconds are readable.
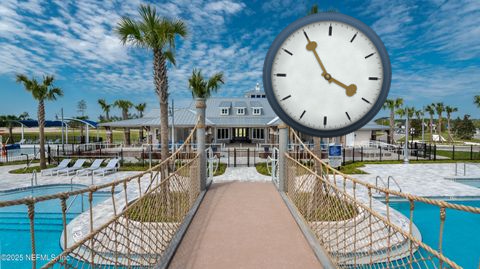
h=3 m=55
